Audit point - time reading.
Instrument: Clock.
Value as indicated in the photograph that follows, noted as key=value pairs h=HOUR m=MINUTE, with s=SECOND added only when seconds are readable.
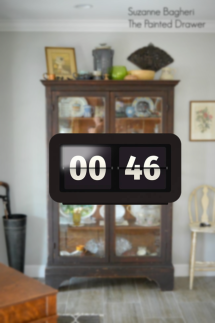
h=0 m=46
